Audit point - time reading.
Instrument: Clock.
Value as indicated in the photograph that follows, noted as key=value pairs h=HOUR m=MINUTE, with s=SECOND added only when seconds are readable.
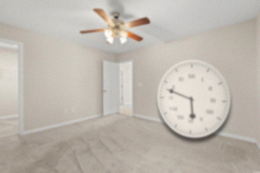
h=5 m=48
